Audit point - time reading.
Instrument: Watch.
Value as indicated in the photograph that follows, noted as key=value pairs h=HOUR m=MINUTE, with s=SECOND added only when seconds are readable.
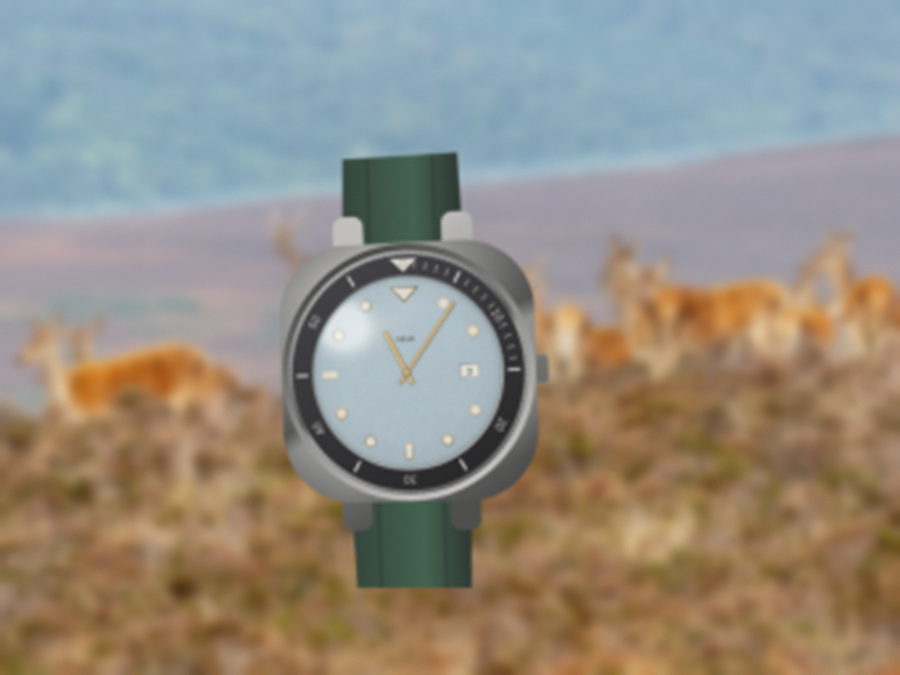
h=11 m=6
